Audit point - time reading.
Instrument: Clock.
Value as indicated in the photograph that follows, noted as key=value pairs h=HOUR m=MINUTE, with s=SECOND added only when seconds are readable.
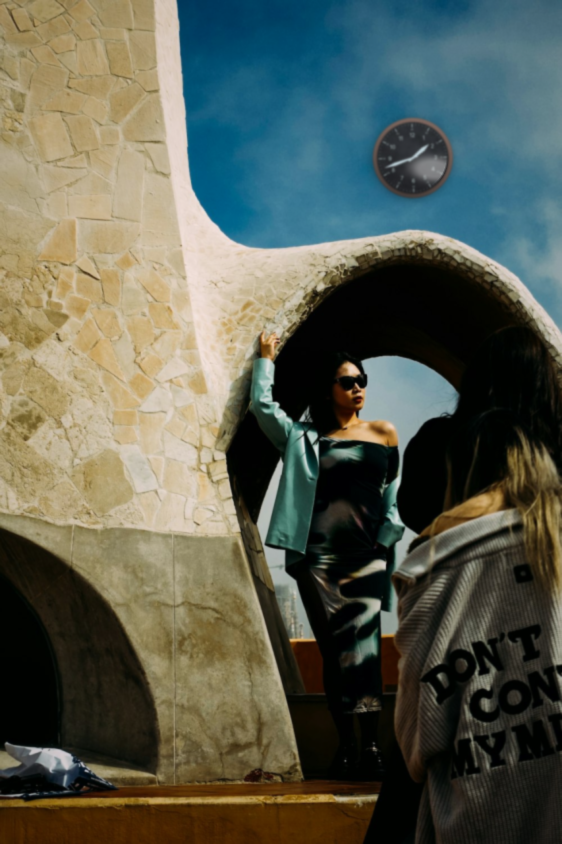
h=1 m=42
